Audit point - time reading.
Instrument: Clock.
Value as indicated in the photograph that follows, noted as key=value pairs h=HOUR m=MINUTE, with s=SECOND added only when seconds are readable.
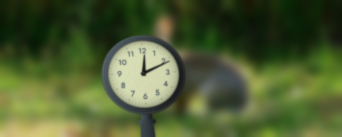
h=12 m=11
